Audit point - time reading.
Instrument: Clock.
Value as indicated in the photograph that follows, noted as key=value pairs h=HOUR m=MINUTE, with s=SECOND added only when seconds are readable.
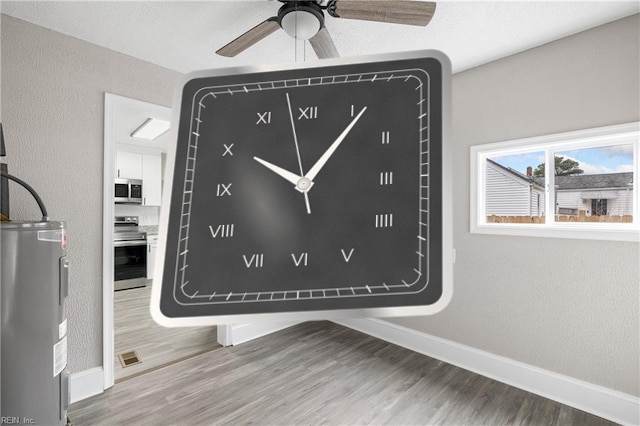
h=10 m=5 s=58
